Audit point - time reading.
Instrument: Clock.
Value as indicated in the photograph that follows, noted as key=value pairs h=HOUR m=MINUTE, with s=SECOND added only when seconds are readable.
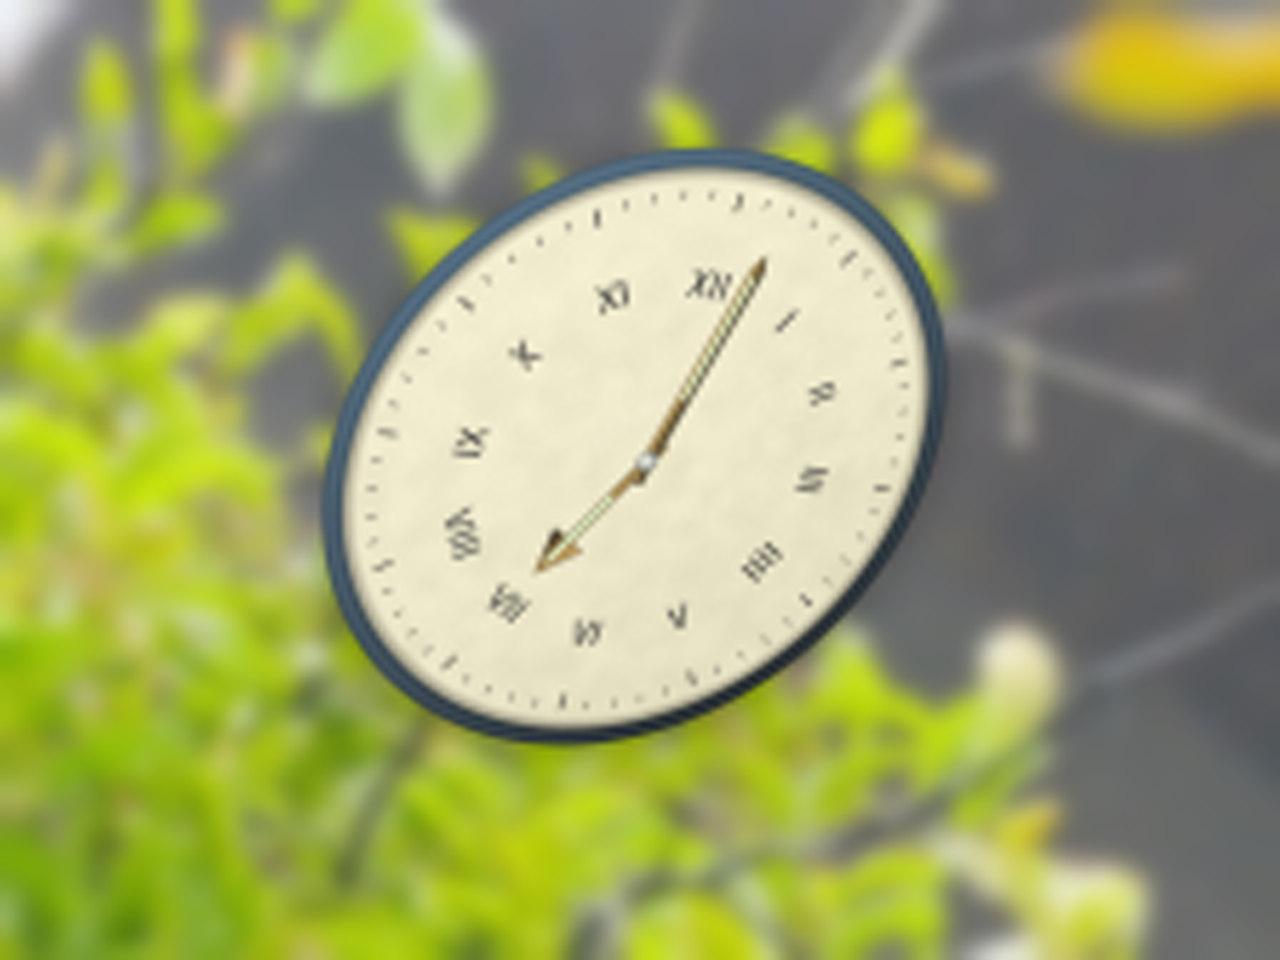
h=7 m=2
